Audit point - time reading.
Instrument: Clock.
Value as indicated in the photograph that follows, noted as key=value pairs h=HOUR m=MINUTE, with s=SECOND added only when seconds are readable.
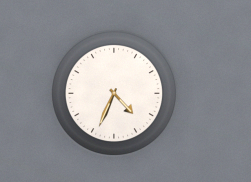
h=4 m=34
